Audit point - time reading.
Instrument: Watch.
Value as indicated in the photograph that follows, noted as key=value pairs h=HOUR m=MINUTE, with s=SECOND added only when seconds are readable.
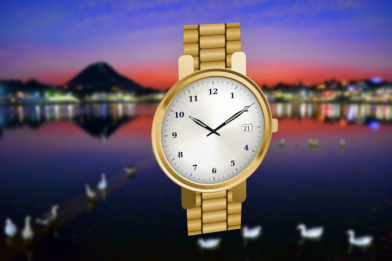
h=10 m=10
